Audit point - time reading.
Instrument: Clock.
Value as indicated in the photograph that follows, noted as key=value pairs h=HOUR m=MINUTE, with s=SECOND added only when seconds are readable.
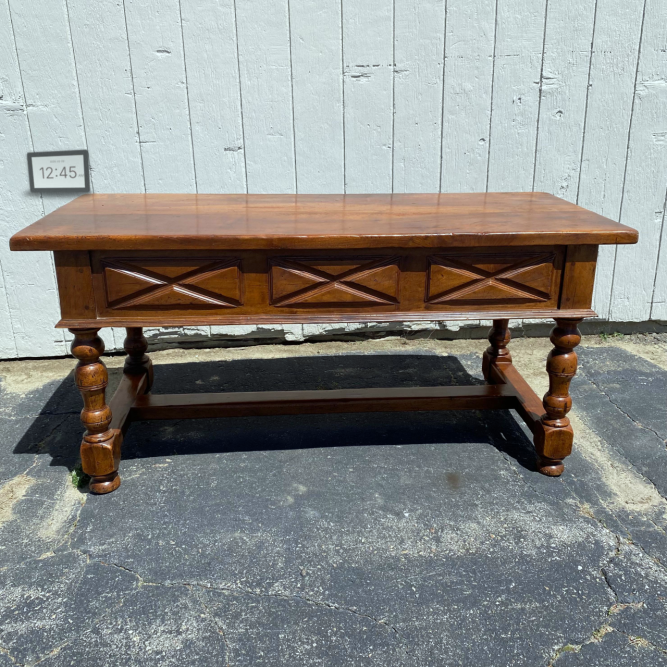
h=12 m=45
